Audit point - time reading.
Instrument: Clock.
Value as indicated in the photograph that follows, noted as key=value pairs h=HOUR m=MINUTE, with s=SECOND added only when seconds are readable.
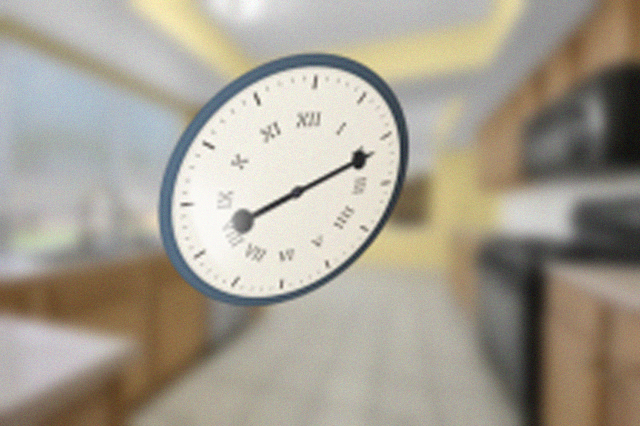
h=8 m=11
